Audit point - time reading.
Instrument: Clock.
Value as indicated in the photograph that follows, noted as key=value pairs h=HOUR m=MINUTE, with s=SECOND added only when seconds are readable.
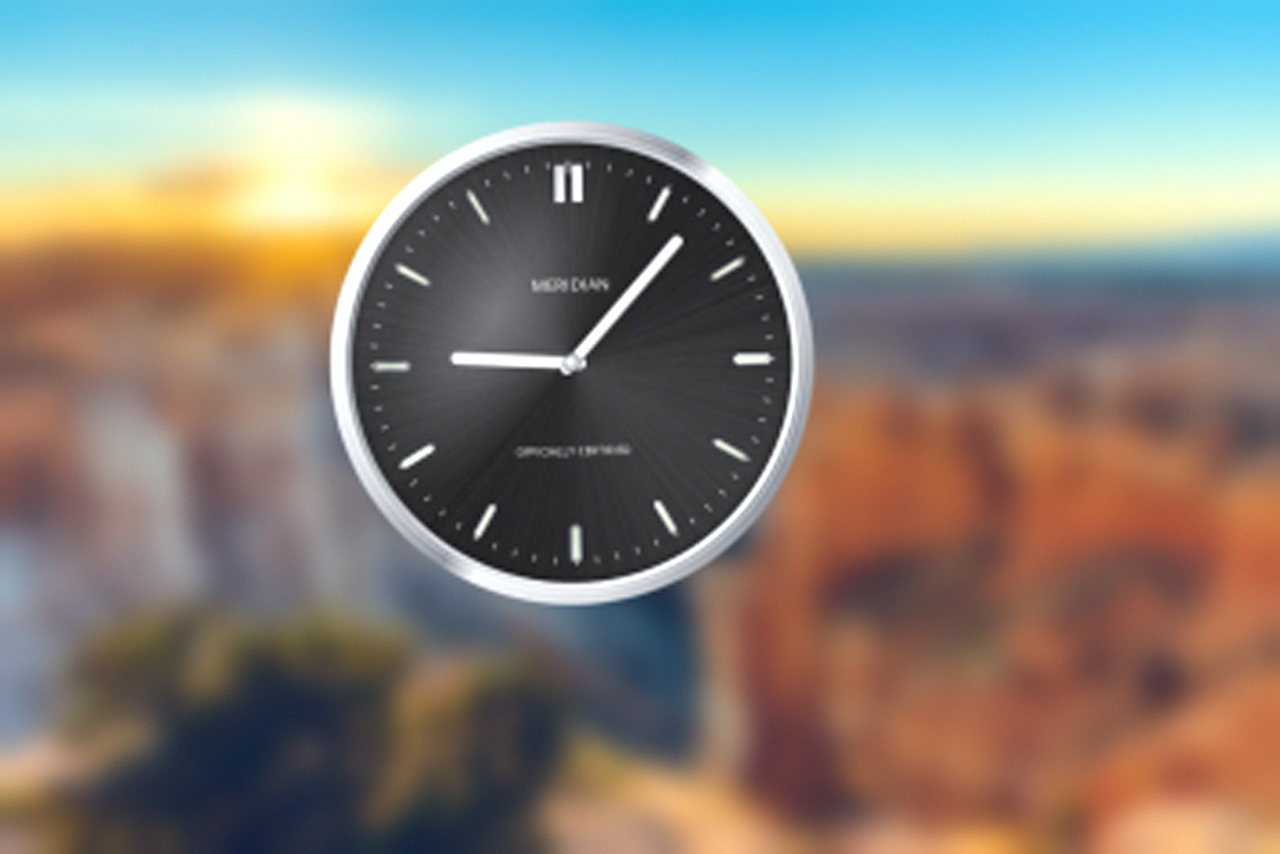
h=9 m=7
